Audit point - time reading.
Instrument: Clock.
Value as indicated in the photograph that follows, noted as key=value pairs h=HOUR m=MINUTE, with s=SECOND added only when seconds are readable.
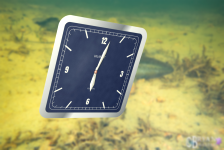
h=6 m=2
